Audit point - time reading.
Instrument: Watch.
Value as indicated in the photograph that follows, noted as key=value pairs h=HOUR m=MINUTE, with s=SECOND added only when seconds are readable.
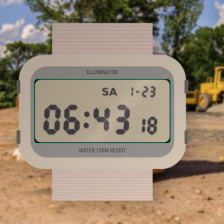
h=6 m=43 s=18
